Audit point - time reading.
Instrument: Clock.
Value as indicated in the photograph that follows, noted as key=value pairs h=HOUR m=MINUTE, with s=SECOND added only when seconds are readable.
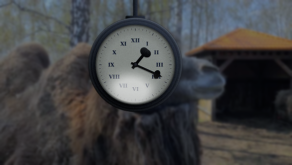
h=1 m=19
